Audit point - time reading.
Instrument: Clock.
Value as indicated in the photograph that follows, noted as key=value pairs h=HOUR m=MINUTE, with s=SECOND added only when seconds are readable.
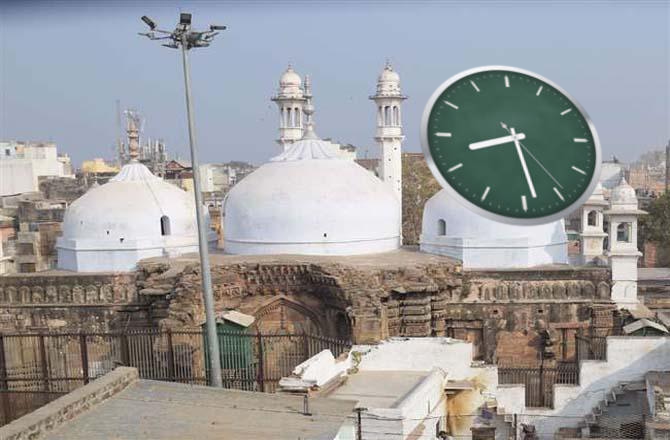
h=8 m=28 s=24
